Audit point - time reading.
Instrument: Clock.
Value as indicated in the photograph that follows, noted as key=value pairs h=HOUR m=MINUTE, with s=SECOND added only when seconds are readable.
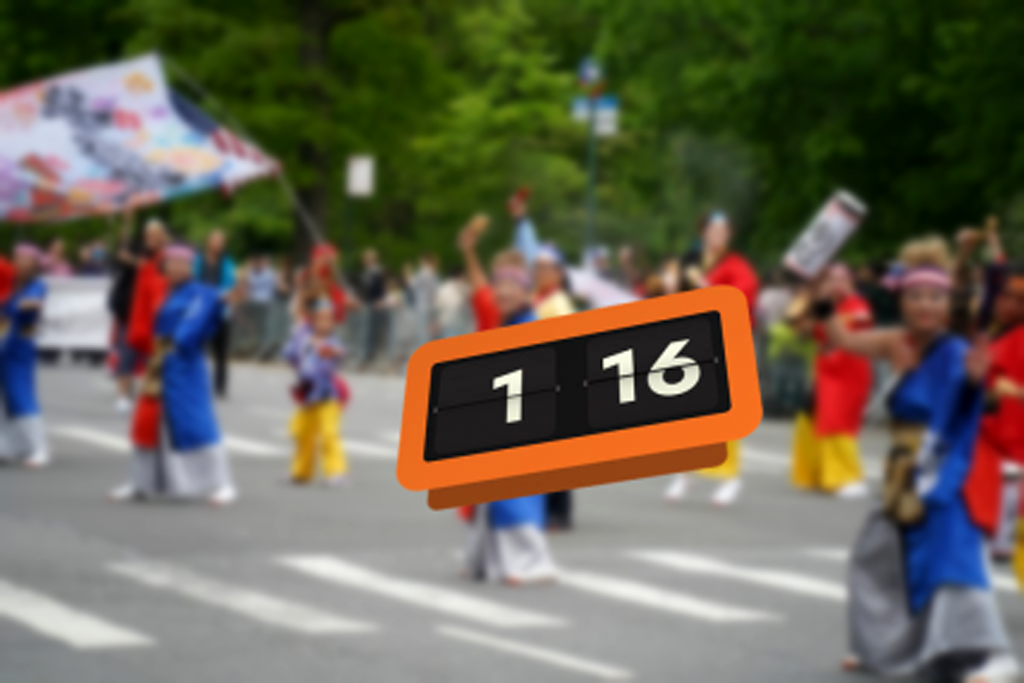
h=1 m=16
